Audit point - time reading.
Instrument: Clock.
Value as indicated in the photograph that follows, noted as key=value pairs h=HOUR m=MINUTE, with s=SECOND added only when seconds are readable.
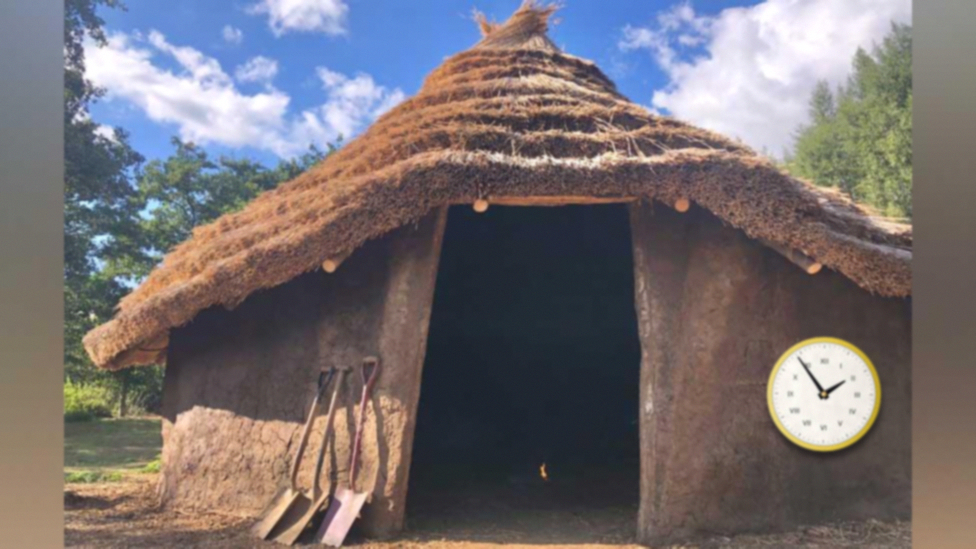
h=1 m=54
